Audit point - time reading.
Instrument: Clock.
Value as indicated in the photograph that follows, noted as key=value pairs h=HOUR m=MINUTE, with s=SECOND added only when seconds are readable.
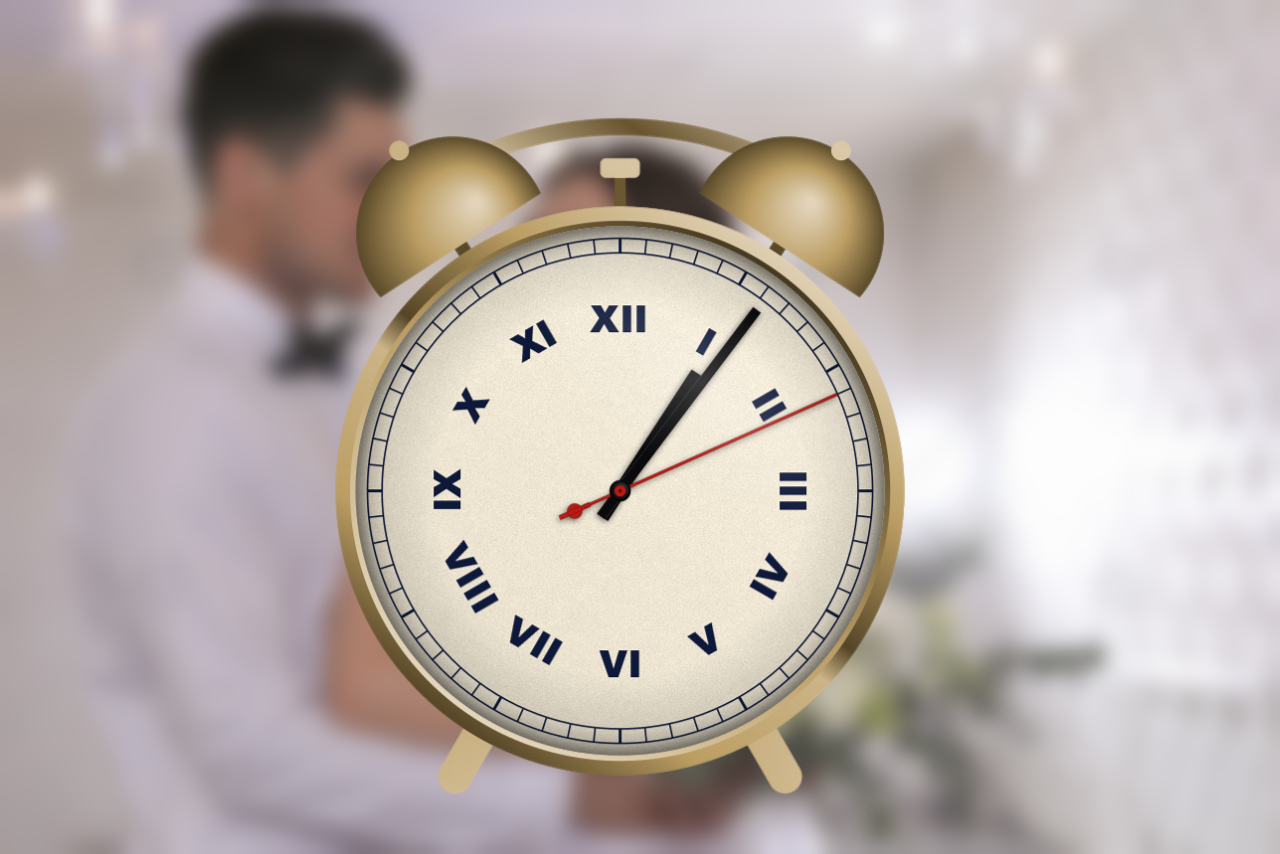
h=1 m=6 s=11
